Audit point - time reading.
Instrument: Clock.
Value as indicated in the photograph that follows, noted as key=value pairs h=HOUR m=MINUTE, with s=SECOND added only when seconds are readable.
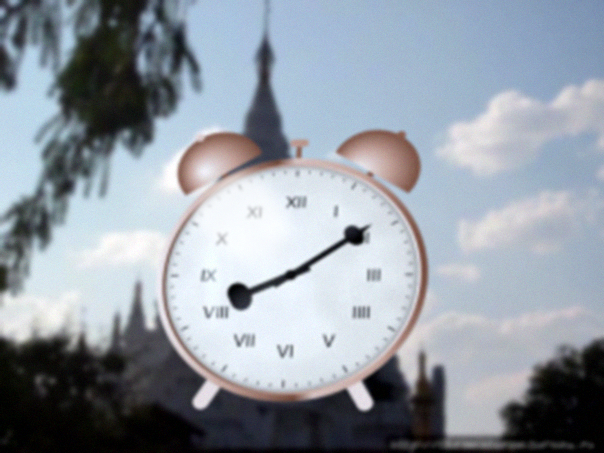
h=8 m=9
